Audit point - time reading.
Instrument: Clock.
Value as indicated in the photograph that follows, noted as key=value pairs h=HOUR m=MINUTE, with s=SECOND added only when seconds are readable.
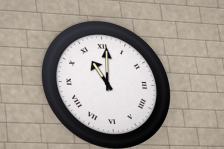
h=11 m=1
